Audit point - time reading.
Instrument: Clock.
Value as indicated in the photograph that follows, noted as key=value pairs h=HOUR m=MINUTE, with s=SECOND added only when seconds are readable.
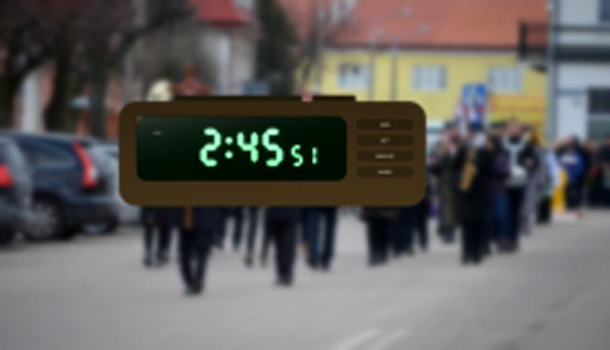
h=2 m=45 s=51
